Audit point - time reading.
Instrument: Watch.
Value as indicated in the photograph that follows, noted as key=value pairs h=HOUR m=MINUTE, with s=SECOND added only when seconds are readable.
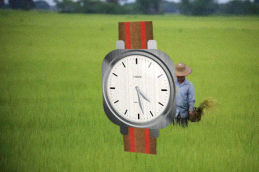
h=4 m=28
